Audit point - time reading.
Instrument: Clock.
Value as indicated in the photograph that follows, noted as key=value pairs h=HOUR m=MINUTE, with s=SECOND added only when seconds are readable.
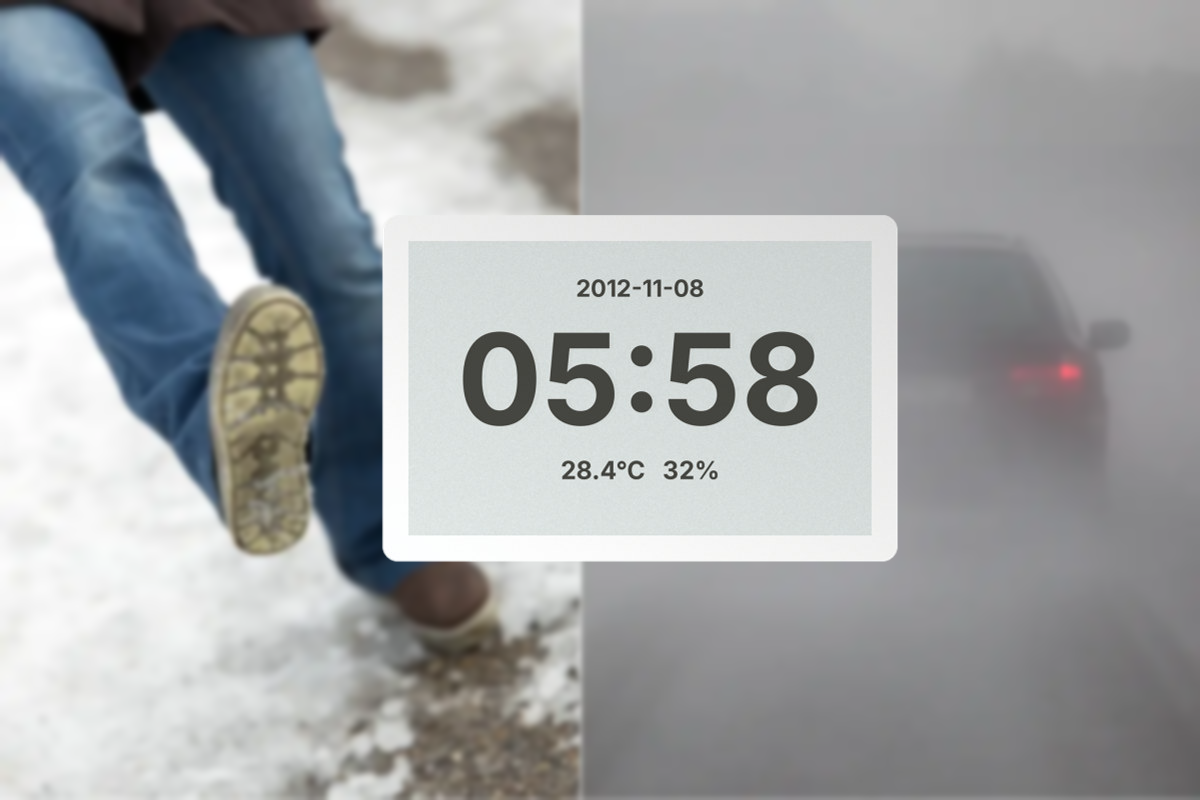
h=5 m=58
